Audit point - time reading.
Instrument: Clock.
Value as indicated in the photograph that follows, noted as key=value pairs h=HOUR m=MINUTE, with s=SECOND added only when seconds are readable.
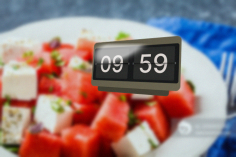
h=9 m=59
